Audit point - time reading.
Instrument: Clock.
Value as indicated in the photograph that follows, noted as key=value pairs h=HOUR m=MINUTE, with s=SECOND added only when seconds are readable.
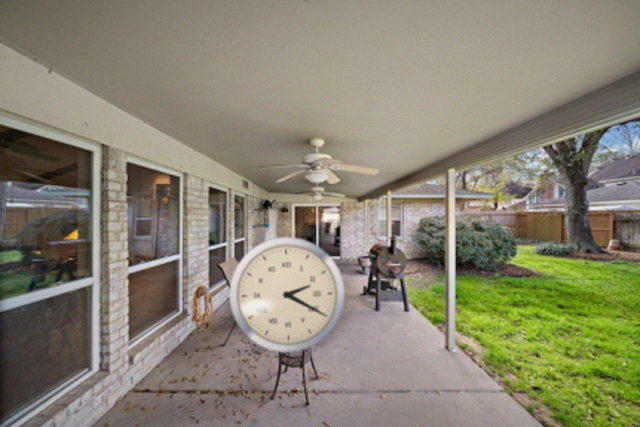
h=2 m=20
